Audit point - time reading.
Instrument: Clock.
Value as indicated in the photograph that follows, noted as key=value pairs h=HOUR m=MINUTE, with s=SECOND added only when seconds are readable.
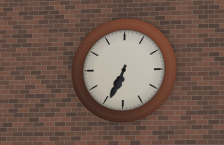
h=6 m=34
